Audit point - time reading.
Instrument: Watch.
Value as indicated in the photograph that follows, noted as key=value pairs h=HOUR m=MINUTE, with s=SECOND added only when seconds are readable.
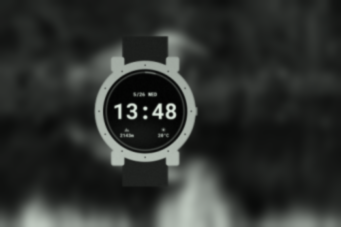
h=13 m=48
